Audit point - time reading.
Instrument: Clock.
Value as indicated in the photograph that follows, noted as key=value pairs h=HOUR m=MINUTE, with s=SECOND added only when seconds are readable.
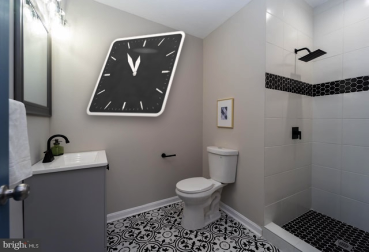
h=11 m=54
